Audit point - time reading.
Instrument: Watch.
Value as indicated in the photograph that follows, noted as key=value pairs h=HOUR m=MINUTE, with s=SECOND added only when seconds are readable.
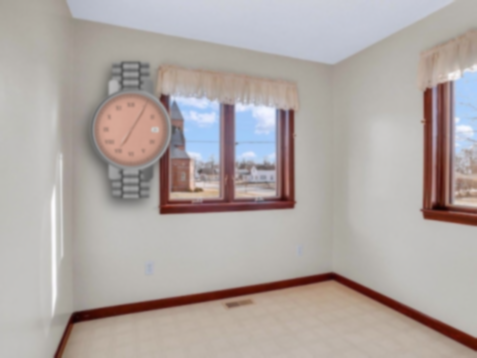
h=7 m=5
